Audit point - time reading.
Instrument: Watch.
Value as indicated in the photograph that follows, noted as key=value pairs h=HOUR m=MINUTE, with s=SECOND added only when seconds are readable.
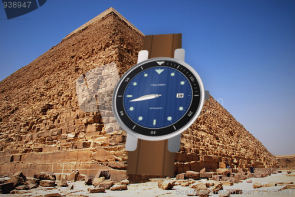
h=8 m=43
